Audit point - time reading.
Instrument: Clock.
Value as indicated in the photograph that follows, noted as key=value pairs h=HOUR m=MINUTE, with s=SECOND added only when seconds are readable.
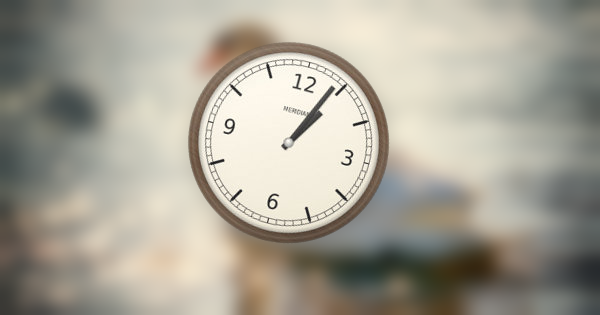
h=1 m=4
